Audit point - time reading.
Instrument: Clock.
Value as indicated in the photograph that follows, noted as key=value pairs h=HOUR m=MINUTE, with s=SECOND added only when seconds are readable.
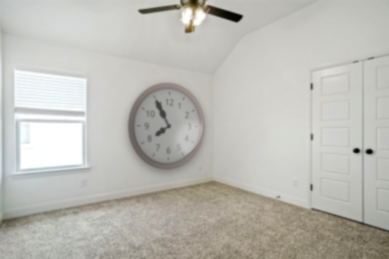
h=7 m=55
